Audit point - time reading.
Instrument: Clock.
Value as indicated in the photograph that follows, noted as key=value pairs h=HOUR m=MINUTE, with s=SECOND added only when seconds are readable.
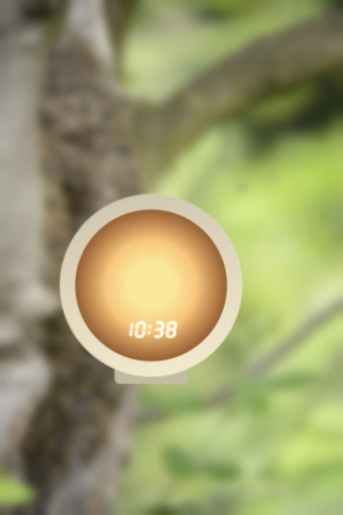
h=10 m=38
